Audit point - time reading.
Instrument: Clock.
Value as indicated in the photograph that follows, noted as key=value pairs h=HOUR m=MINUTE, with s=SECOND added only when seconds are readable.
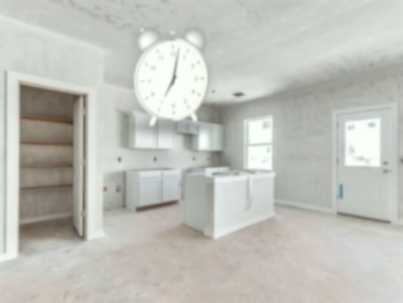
h=7 m=2
